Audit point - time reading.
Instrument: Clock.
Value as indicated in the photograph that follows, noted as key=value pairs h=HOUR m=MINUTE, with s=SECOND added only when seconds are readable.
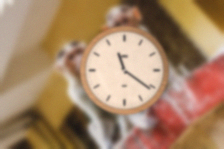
h=11 m=21
